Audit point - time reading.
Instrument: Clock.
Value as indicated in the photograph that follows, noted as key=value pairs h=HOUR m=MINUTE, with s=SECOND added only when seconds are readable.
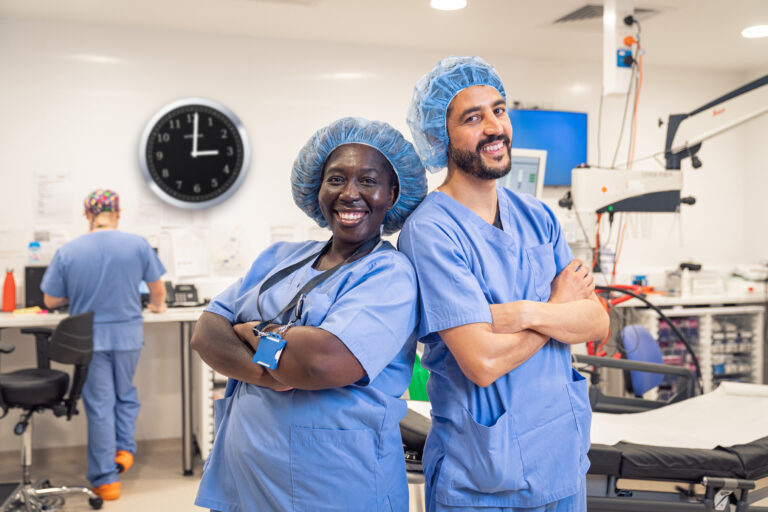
h=3 m=1
